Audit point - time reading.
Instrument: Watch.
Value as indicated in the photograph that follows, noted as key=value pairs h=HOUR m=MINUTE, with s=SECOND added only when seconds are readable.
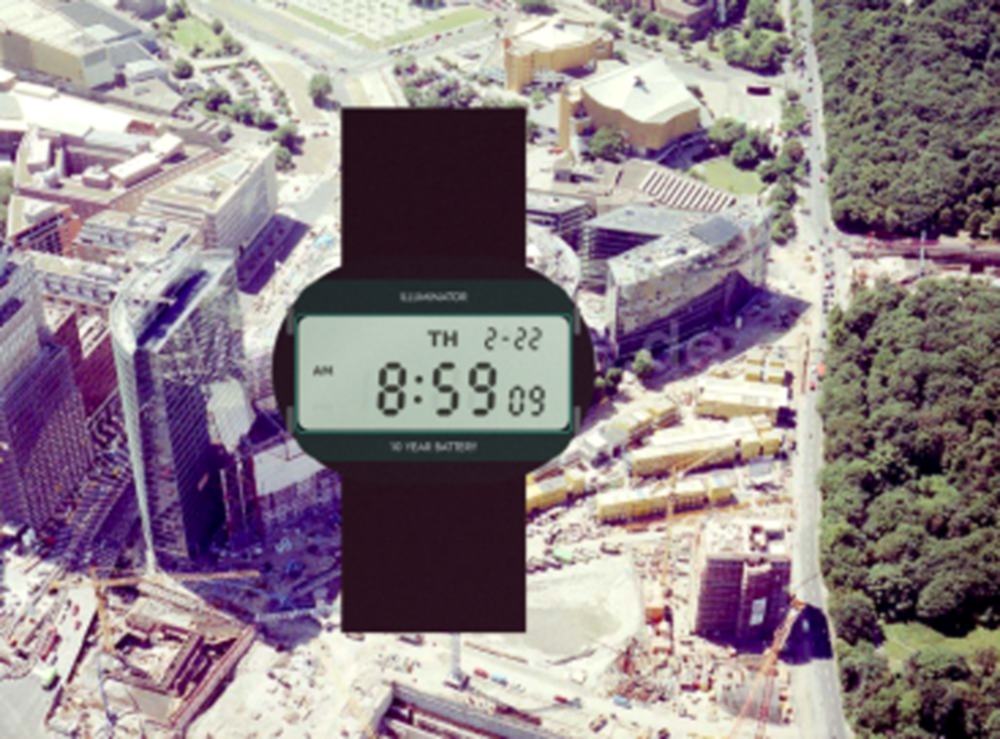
h=8 m=59 s=9
